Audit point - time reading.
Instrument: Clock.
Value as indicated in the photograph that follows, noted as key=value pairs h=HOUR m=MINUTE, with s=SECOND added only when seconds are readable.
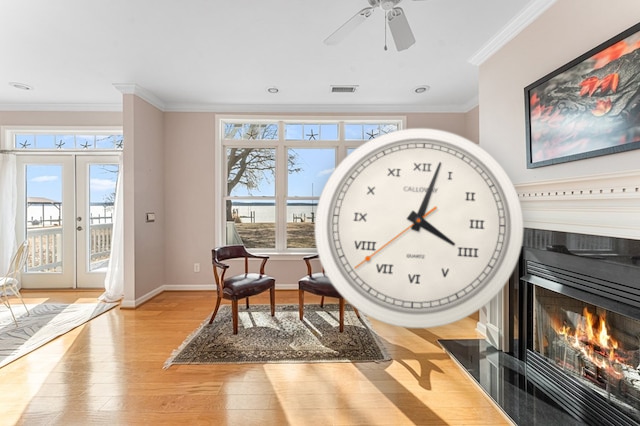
h=4 m=2 s=38
